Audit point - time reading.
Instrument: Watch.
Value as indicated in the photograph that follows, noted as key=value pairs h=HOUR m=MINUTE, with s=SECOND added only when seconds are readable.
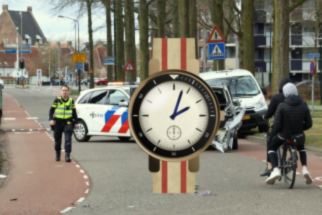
h=2 m=3
